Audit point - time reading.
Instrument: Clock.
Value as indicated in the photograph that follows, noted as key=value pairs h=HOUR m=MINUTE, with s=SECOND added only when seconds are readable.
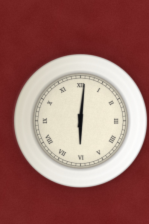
h=6 m=1
